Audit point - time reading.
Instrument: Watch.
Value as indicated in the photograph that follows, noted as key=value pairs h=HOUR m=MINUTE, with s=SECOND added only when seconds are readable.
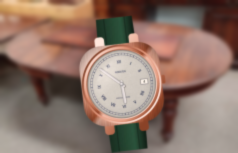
h=5 m=52
